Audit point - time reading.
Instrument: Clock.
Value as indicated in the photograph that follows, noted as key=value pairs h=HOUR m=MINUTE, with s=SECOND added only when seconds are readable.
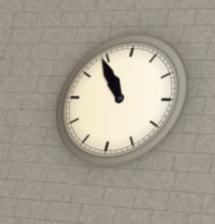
h=10 m=54
